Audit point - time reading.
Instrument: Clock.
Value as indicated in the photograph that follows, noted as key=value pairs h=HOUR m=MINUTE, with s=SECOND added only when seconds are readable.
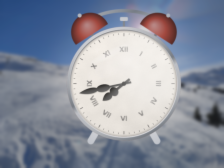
h=7 m=43
